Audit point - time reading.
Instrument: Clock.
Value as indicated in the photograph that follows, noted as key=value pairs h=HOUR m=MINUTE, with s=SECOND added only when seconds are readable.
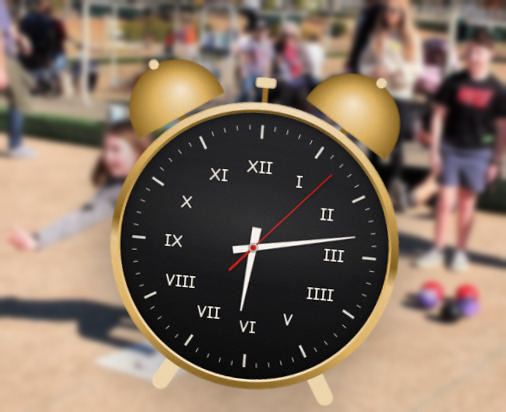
h=6 m=13 s=7
